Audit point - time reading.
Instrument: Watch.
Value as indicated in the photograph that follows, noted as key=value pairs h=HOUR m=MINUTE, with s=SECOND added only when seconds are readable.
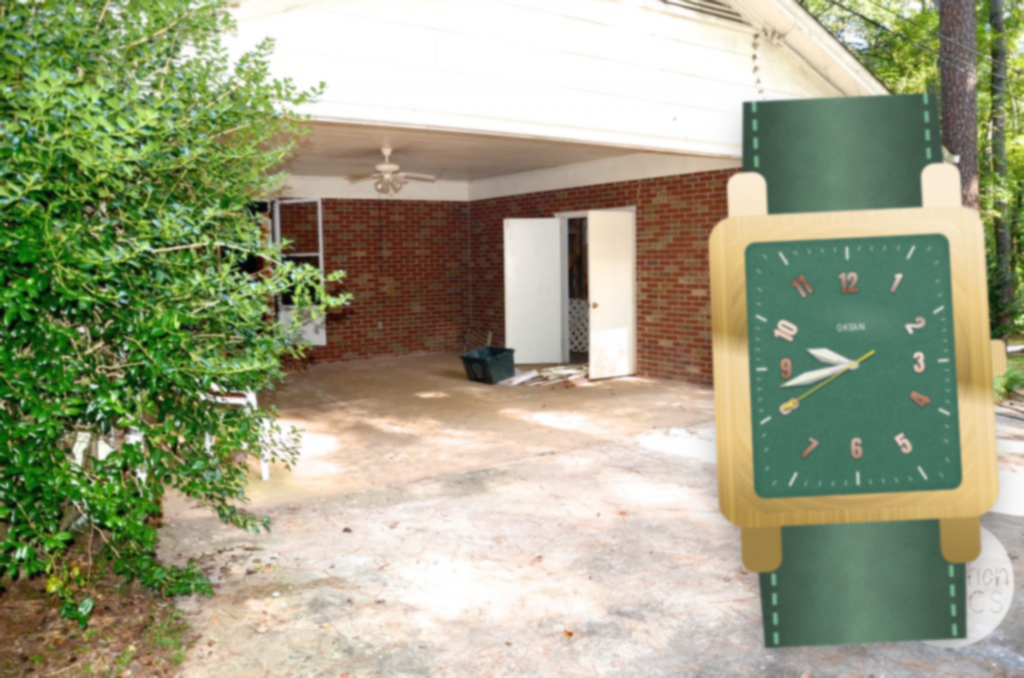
h=9 m=42 s=40
